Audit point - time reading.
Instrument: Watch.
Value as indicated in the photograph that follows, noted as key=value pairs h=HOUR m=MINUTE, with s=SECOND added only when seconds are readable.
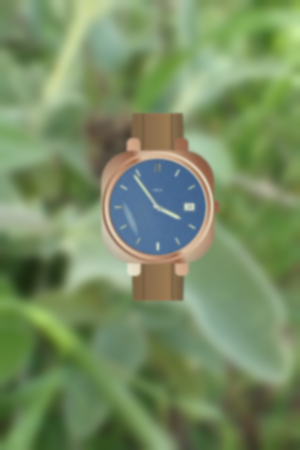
h=3 m=54
